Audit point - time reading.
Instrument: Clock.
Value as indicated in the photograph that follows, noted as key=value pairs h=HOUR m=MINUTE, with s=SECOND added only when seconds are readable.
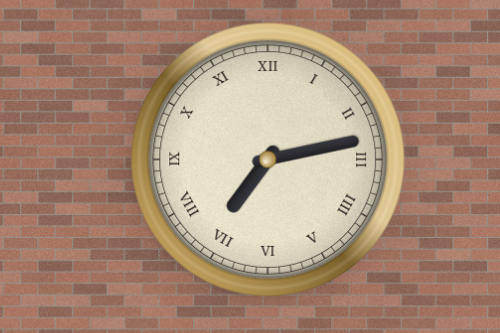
h=7 m=13
